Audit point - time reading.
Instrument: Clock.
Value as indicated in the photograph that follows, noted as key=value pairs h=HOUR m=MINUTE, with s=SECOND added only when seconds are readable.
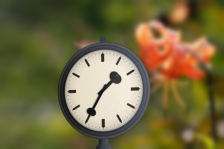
h=1 m=35
